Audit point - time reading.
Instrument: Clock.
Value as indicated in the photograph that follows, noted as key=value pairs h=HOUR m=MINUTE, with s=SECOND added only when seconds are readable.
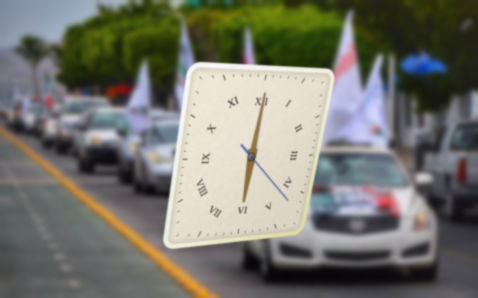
h=6 m=0 s=22
